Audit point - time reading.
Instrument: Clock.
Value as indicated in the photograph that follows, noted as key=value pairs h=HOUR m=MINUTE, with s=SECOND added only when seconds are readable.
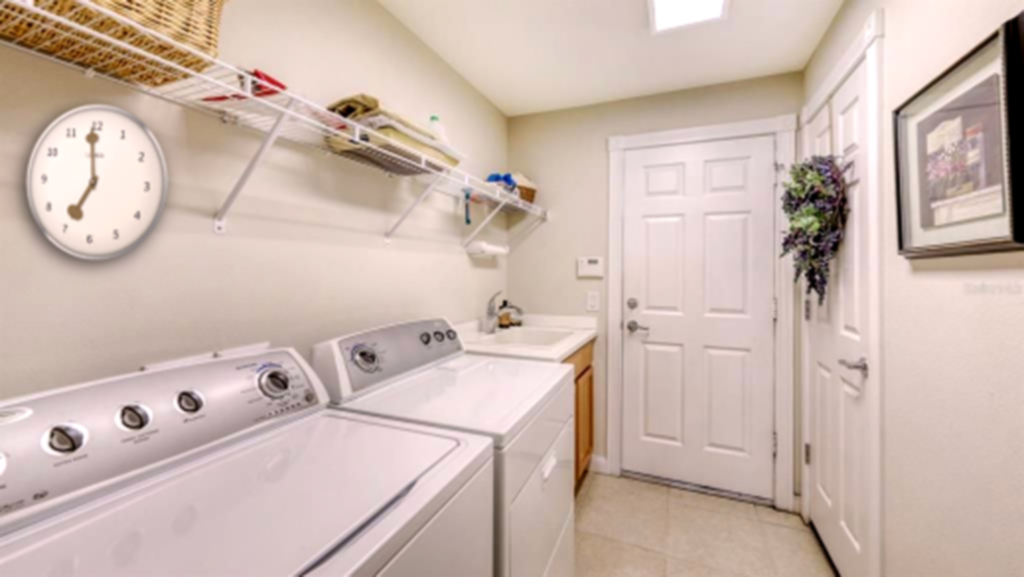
h=6 m=59
